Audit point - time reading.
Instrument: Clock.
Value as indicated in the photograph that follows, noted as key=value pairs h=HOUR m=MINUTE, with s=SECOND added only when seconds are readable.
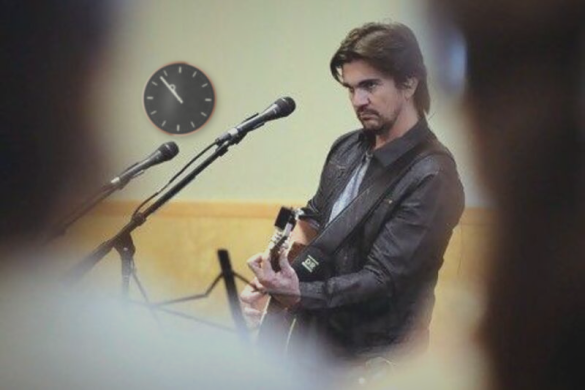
h=10 m=53
